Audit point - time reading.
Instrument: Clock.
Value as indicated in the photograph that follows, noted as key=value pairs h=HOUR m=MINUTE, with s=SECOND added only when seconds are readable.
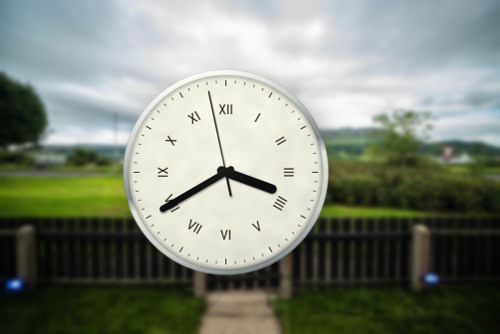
h=3 m=39 s=58
